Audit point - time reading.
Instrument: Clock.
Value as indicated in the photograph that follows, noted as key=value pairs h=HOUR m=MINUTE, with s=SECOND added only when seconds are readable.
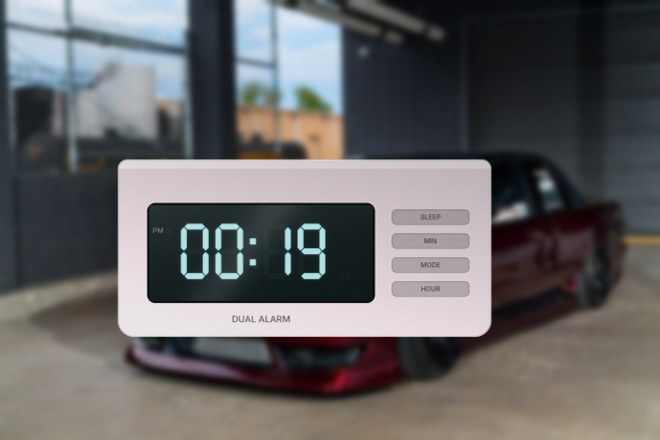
h=0 m=19
